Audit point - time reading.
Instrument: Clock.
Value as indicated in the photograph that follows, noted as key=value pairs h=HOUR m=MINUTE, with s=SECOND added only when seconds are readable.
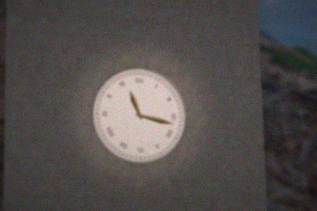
h=11 m=17
